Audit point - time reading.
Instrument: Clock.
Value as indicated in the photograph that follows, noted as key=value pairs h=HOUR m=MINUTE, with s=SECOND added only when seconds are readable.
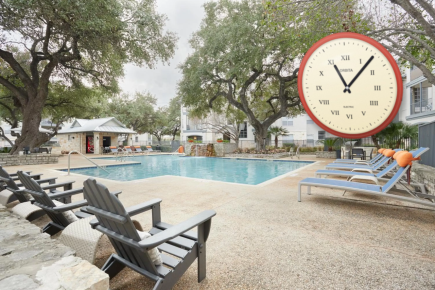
h=11 m=7
